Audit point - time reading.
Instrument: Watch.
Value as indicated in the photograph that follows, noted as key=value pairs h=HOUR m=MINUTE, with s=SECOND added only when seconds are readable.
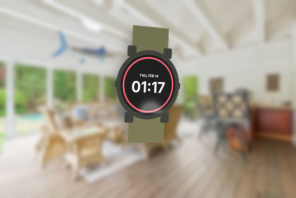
h=1 m=17
